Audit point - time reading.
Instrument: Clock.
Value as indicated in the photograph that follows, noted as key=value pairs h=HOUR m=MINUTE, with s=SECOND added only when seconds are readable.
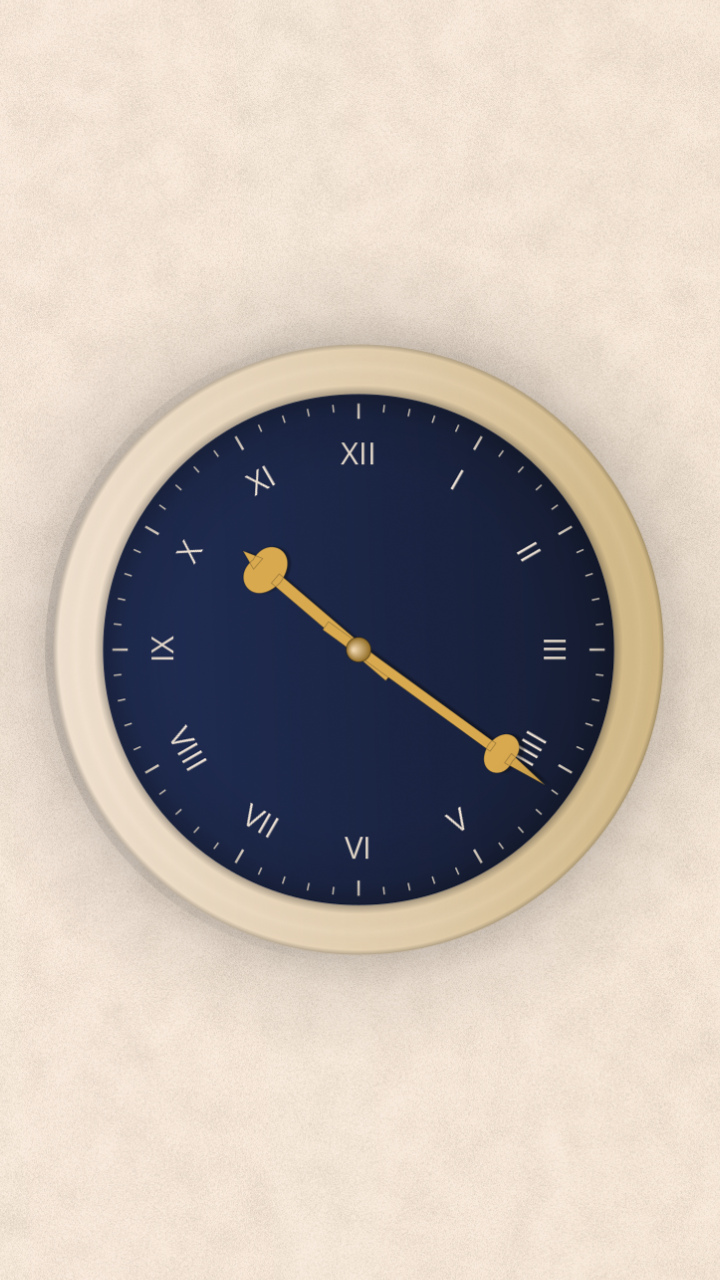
h=10 m=21
